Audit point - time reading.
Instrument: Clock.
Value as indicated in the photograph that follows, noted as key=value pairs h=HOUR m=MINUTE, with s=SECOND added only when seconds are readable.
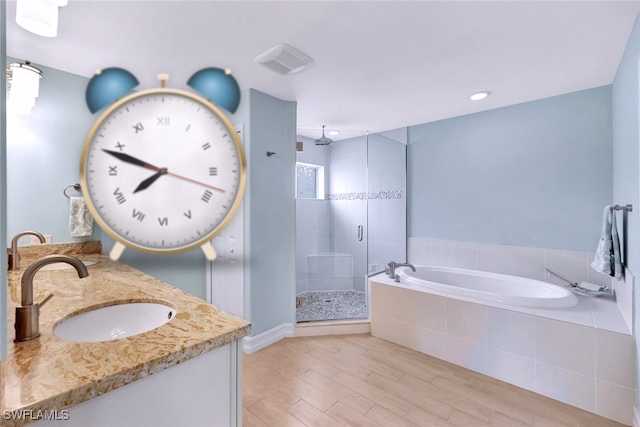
h=7 m=48 s=18
